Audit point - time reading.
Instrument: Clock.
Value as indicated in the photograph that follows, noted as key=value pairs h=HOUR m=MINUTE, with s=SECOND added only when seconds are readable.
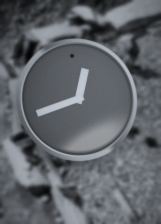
h=12 m=43
